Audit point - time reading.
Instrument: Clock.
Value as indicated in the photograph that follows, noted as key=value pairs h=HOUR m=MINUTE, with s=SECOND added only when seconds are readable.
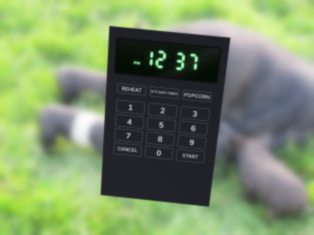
h=12 m=37
